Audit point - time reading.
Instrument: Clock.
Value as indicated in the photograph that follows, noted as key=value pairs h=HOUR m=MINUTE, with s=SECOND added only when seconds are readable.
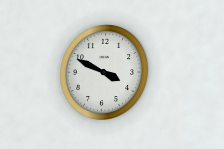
h=3 m=49
